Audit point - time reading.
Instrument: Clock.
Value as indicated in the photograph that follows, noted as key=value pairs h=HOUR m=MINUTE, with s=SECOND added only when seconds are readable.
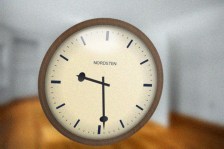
h=9 m=29
